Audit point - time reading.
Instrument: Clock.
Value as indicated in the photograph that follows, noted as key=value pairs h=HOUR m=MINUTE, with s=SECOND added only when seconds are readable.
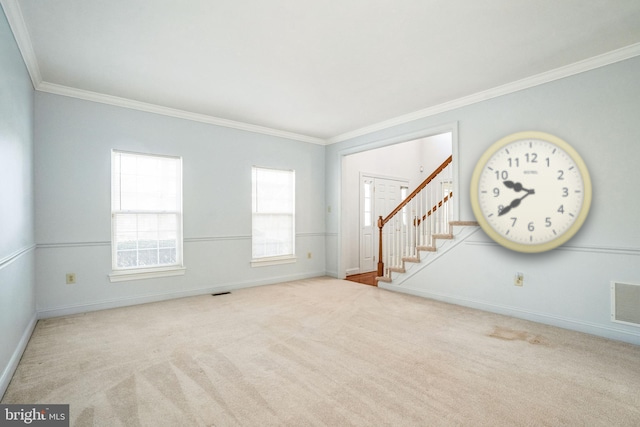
h=9 m=39
